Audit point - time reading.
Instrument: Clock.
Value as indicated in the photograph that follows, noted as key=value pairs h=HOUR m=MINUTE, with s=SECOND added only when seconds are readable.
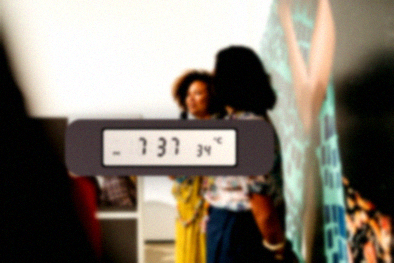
h=7 m=37
